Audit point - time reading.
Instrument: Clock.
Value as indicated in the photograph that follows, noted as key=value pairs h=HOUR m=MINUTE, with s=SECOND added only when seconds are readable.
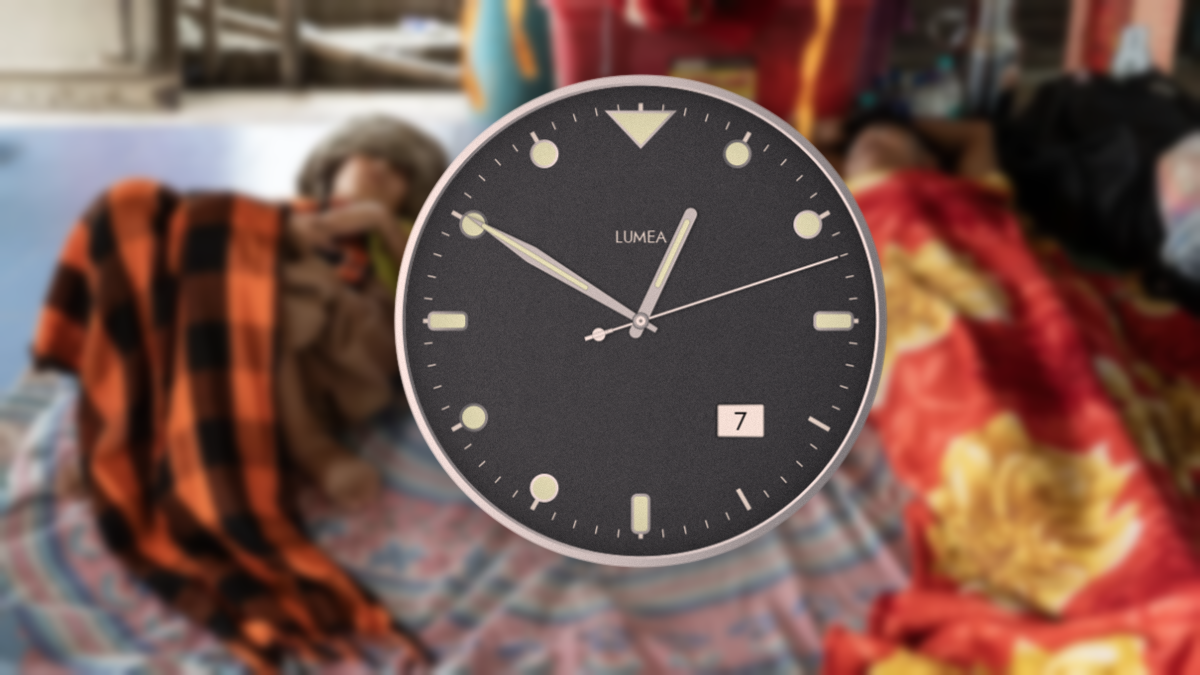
h=12 m=50 s=12
